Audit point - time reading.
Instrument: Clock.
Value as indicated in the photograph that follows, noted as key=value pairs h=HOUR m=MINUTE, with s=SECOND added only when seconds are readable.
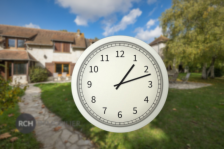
h=1 m=12
